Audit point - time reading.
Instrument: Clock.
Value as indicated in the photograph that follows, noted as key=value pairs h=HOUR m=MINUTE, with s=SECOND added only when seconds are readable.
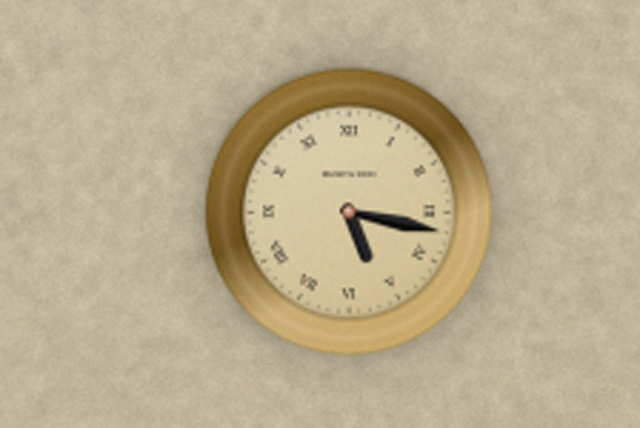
h=5 m=17
